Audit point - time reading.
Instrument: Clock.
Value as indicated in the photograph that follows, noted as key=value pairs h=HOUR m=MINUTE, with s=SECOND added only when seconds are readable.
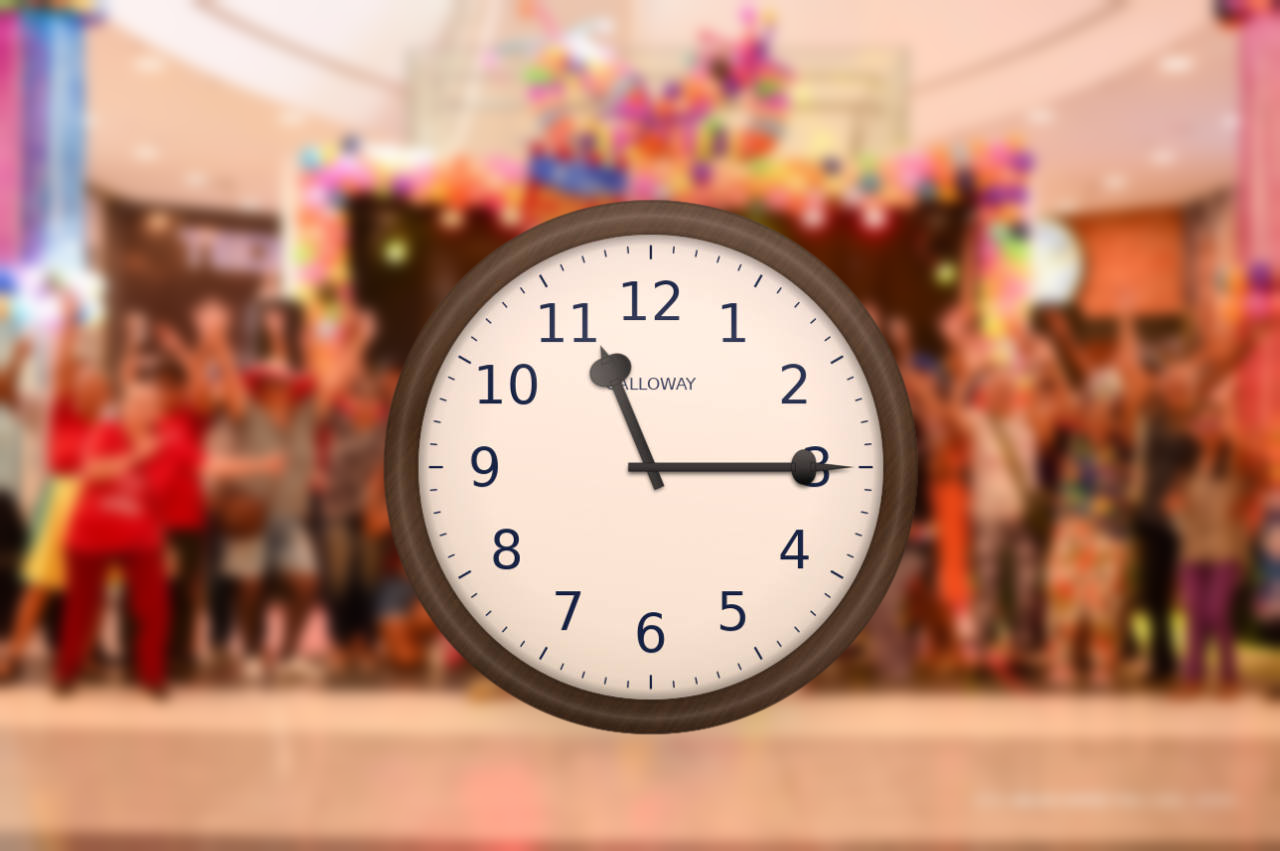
h=11 m=15
